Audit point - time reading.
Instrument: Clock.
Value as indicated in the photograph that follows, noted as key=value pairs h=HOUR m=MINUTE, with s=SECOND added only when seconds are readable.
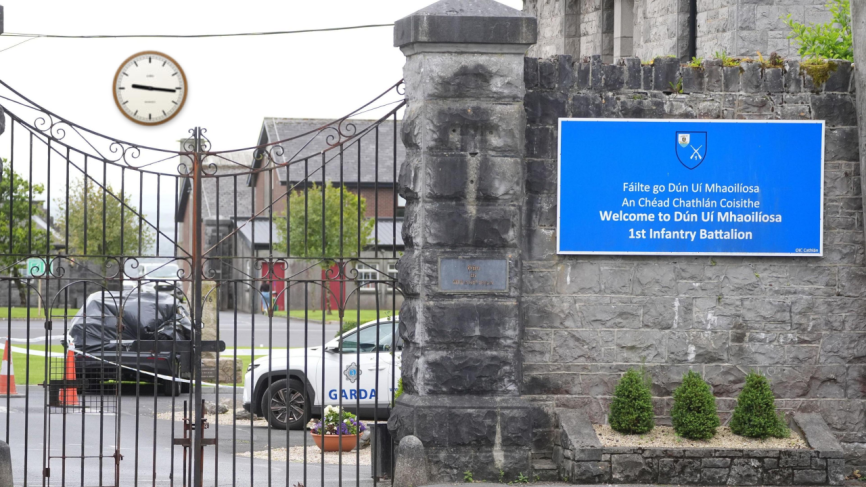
h=9 m=16
